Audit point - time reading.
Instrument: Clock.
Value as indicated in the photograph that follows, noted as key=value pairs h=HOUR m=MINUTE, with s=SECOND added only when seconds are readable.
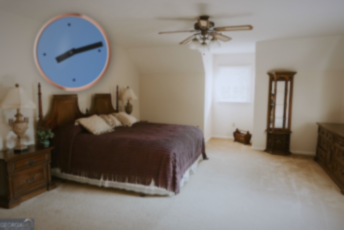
h=8 m=13
